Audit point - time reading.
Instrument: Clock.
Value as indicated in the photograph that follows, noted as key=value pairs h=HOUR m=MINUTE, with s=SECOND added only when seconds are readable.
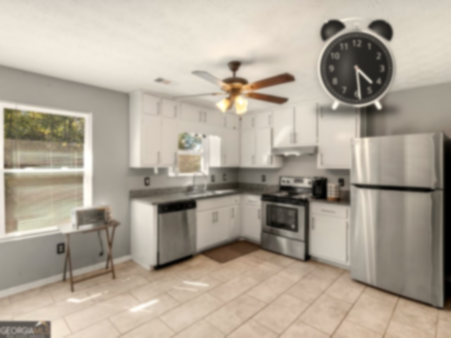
h=4 m=29
